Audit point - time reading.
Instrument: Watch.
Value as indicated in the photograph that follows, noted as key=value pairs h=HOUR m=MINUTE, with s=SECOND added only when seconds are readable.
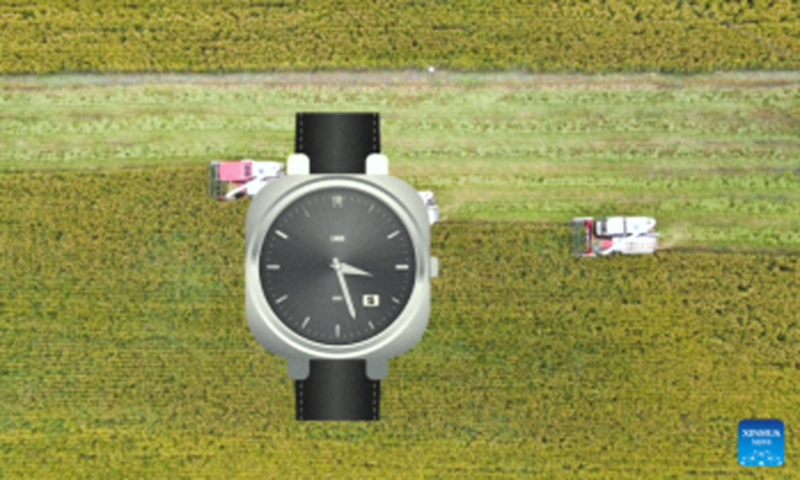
h=3 m=27
